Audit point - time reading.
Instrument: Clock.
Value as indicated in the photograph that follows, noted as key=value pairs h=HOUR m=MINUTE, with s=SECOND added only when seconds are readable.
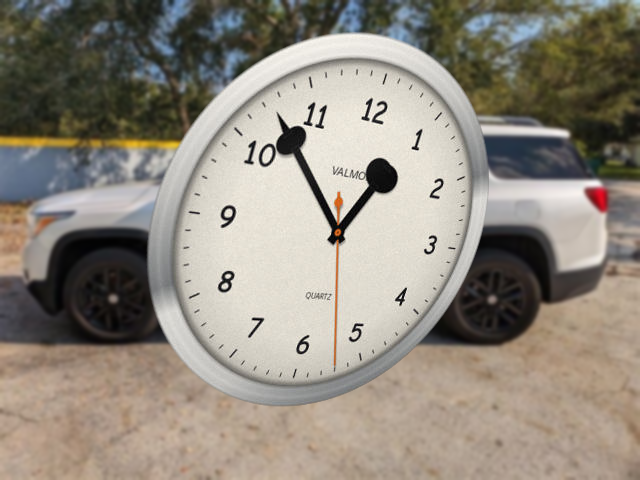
h=12 m=52 s=27
